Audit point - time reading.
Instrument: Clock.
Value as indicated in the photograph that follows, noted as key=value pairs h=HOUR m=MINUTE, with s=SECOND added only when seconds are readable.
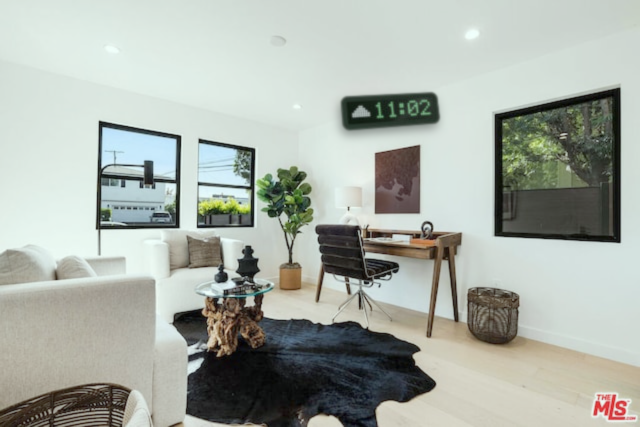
h=11 m=2
